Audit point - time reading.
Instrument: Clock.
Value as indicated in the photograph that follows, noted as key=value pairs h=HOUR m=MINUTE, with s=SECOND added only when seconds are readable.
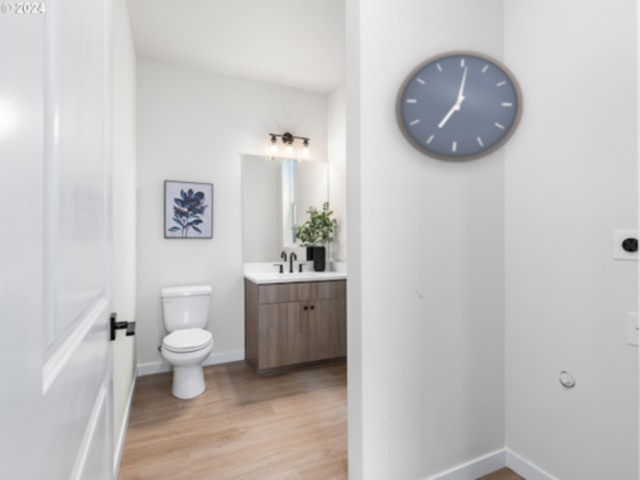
h=7 m=1
